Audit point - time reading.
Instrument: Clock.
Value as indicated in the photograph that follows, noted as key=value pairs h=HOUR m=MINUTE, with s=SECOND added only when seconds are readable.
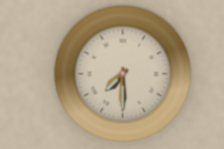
h=7 m=30
